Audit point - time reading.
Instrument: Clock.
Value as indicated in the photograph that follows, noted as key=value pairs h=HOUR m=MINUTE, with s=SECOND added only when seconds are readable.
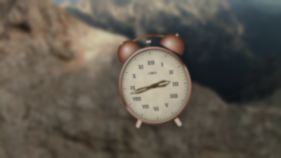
h=2 m=43
